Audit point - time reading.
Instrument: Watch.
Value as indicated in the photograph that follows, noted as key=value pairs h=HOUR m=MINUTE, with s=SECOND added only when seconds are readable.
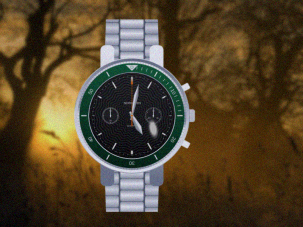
h=5 m=2
